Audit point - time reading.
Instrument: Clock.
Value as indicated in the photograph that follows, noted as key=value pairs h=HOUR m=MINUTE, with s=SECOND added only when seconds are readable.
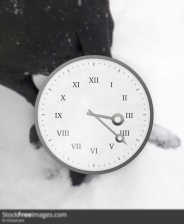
h=3 m=22
